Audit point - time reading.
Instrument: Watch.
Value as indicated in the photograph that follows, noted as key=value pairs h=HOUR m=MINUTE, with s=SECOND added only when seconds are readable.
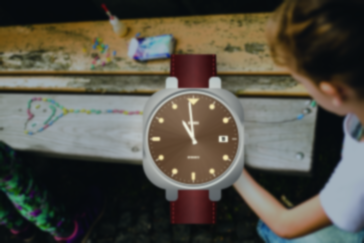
h=10 m=59
